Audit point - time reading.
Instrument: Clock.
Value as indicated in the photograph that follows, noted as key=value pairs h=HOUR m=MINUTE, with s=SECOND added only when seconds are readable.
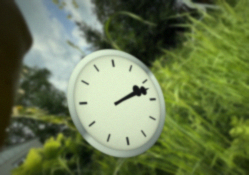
h=2 m=12
